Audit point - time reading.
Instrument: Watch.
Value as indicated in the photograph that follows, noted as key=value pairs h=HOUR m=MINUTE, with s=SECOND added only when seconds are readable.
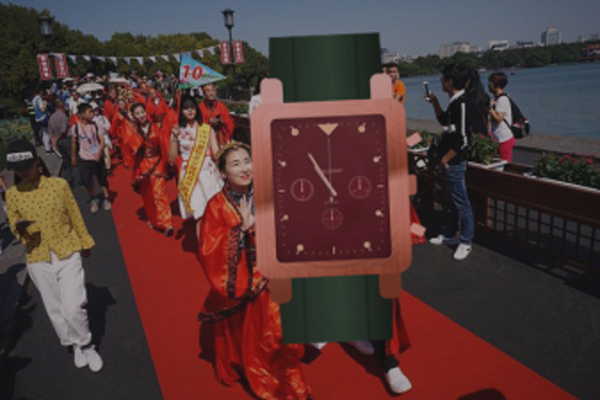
h=10 m=55
